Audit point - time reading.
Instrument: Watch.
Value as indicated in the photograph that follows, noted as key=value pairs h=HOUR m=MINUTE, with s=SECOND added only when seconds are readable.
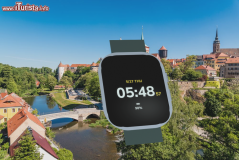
h=5 m=48
